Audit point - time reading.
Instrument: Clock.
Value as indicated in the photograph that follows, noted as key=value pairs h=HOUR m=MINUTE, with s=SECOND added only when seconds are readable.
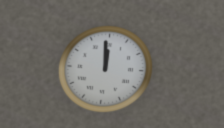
h=11 m=59
